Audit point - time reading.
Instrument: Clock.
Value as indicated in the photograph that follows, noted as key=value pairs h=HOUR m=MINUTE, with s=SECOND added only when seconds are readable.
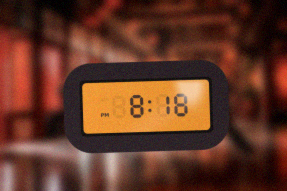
h=8 m=18
